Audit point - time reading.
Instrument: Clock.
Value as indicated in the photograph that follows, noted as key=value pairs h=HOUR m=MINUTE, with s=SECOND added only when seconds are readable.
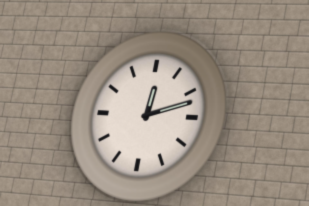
h=12 m=12
